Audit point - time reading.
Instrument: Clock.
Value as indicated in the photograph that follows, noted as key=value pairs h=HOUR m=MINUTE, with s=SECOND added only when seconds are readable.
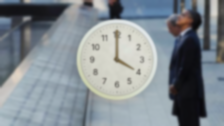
h=4 m=0
